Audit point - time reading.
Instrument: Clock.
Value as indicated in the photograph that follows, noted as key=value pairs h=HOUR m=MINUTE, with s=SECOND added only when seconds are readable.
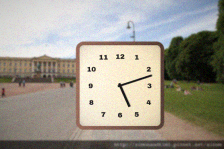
h=5 m=12
